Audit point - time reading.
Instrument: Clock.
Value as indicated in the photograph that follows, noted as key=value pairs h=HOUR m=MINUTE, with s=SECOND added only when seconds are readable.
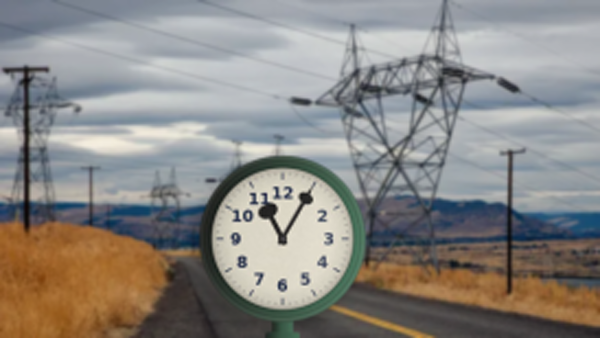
h=11 m=5
